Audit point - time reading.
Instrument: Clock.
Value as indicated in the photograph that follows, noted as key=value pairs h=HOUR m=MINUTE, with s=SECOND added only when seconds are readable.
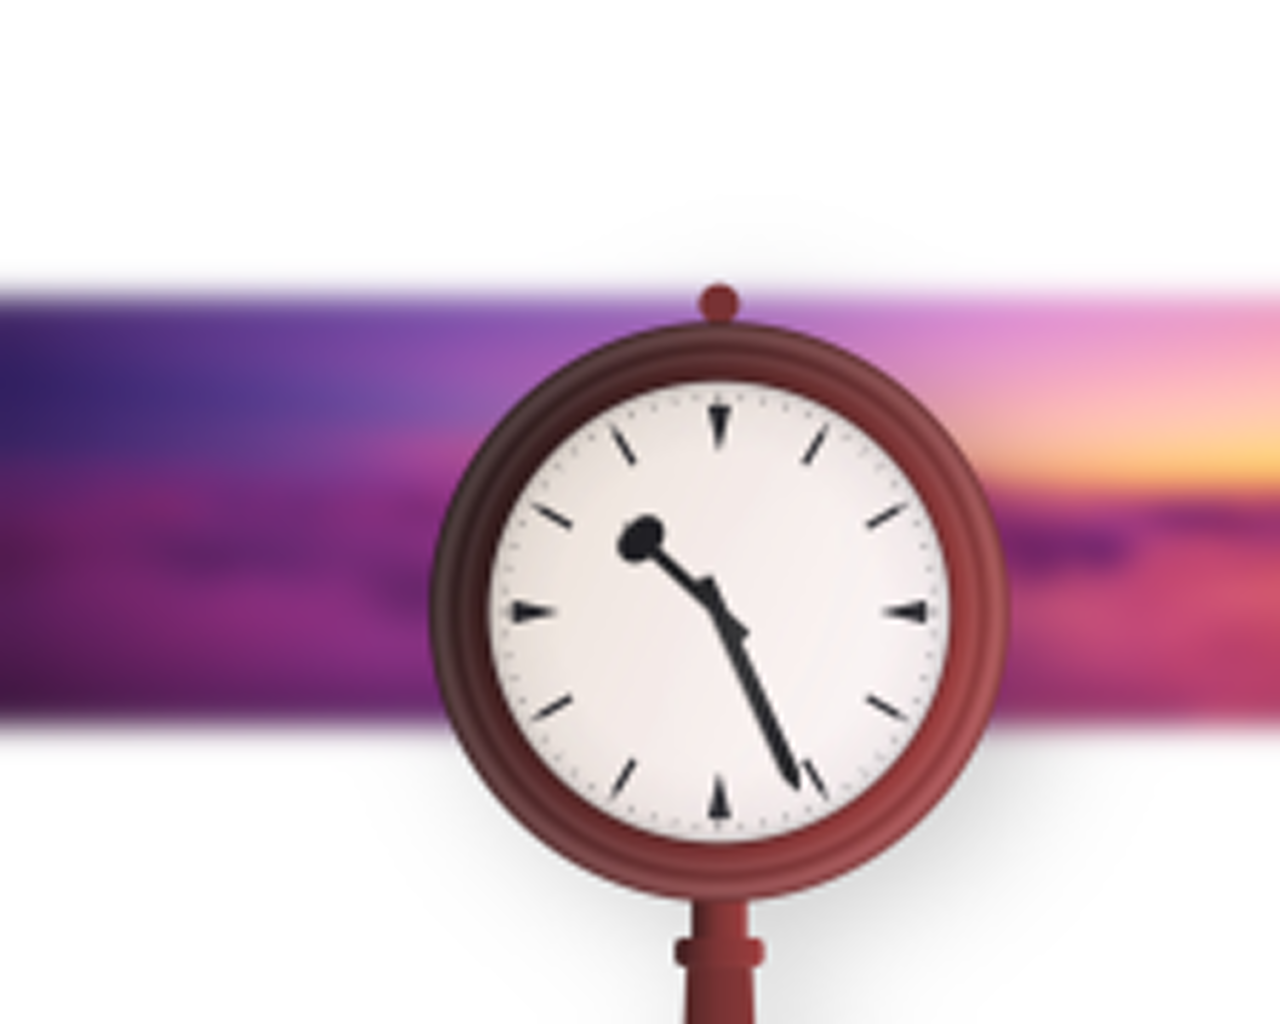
h=10 m=26
